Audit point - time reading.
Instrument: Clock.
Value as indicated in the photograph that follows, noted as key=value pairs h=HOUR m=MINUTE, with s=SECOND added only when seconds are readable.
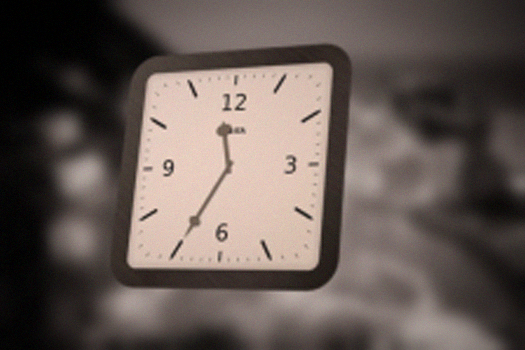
h=11 m=35
